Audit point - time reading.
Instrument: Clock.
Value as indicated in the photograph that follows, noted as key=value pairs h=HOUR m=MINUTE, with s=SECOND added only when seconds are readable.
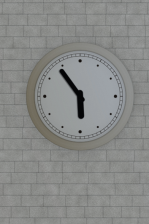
h=5 m=54
